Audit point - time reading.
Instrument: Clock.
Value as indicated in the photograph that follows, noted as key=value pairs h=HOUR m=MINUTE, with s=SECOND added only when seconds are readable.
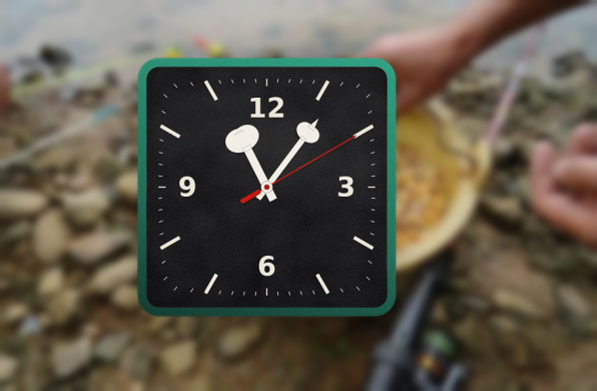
h=11 m=6 s=10
